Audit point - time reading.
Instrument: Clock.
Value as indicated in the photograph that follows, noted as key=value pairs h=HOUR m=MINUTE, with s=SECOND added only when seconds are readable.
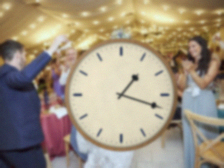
h=1 m=18
